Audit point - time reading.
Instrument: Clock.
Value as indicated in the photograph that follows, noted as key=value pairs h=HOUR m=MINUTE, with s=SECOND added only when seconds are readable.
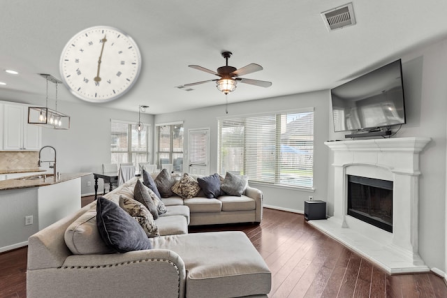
h=6 m=1
